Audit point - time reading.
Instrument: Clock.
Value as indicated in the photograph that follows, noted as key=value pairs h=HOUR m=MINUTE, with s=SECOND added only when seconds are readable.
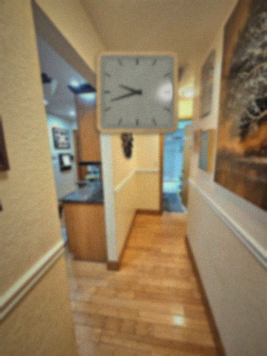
h=9 m=42
